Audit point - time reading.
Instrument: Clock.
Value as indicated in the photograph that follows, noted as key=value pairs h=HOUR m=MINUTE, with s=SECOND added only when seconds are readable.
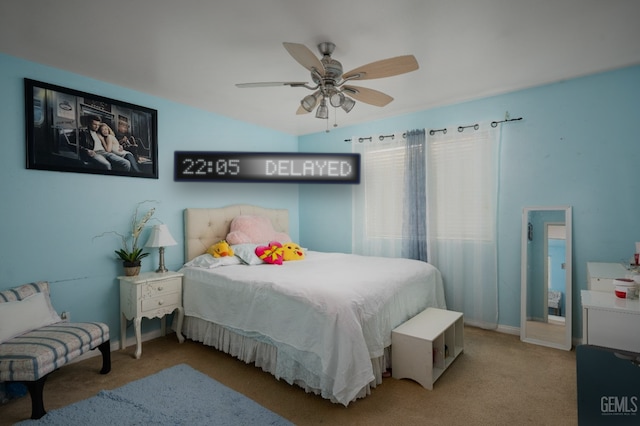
h=22 m=5
